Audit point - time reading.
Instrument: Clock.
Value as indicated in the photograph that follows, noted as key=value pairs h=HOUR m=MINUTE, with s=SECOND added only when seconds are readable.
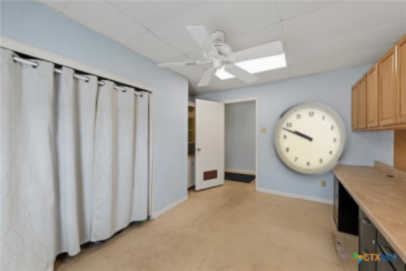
h=9 m=48
